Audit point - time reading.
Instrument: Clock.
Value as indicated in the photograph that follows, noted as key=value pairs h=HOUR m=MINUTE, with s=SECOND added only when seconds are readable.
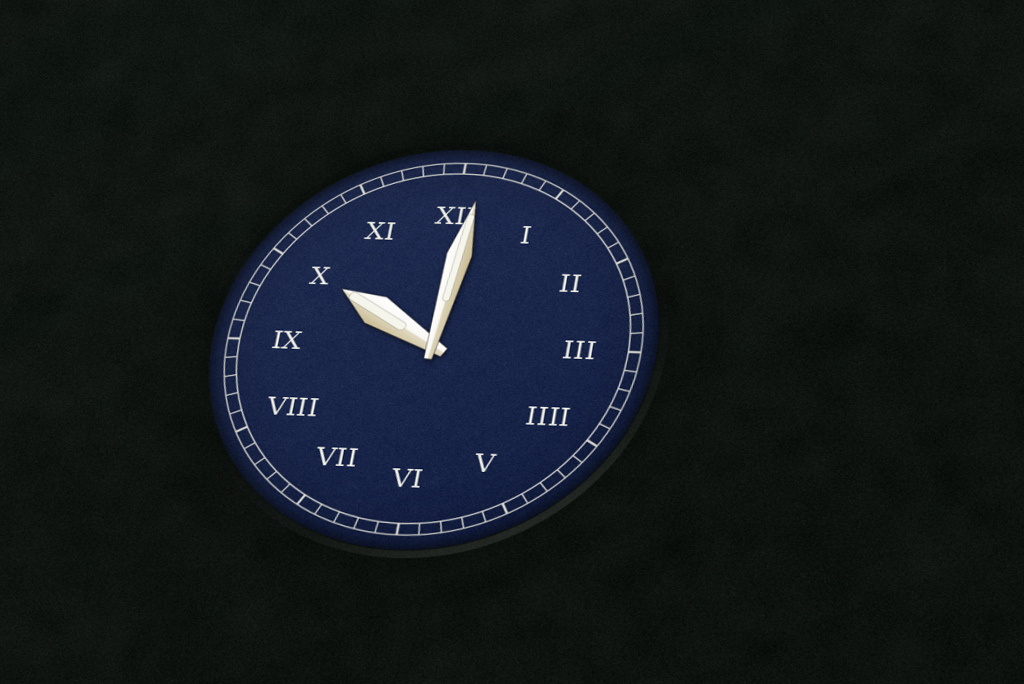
h=10 m=1
